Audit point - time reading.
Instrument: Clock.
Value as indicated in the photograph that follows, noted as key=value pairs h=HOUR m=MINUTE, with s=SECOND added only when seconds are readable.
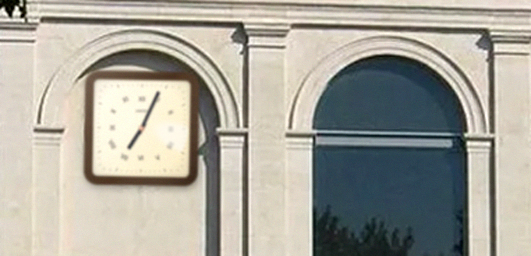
h=7 m=4
